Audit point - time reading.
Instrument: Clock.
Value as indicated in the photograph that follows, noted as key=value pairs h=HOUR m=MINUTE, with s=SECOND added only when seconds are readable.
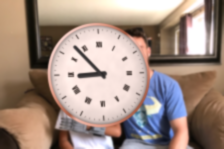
h=8 m=53
